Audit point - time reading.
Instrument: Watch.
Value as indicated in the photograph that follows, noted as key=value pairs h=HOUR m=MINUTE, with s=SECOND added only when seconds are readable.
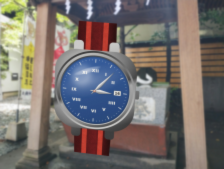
h=3 m=7
